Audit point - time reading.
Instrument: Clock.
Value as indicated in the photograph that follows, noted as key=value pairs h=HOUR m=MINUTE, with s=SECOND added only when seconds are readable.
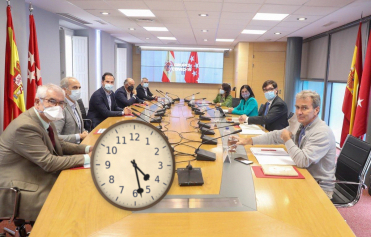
h=4 m=28
